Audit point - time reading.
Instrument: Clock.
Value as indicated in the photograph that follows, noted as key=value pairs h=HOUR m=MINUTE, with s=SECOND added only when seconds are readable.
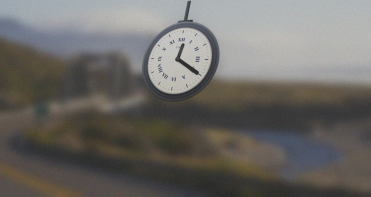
h=12 m=20
